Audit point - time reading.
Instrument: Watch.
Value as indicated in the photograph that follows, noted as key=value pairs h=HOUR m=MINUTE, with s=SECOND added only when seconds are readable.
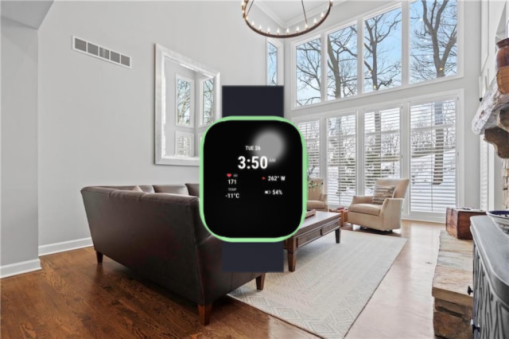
h=3 m=50
